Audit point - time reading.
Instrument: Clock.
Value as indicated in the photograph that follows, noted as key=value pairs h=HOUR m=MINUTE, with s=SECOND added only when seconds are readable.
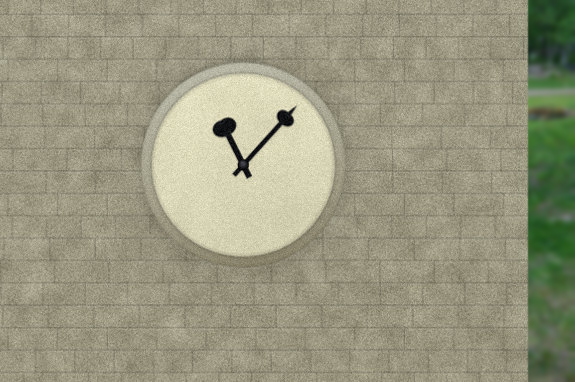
h=11 m=7
